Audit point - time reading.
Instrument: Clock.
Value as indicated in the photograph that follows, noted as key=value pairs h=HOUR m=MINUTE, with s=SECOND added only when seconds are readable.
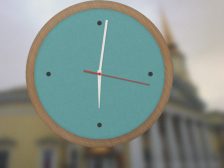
h=6 m=1 s=17
